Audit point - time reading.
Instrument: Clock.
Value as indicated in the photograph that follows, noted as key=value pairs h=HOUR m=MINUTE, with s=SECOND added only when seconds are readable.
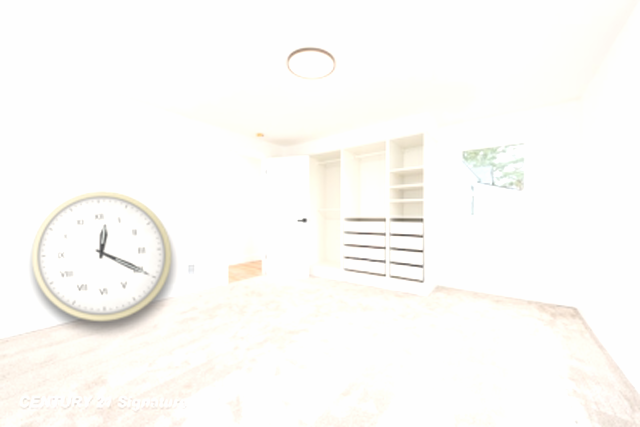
h=12 m=20
